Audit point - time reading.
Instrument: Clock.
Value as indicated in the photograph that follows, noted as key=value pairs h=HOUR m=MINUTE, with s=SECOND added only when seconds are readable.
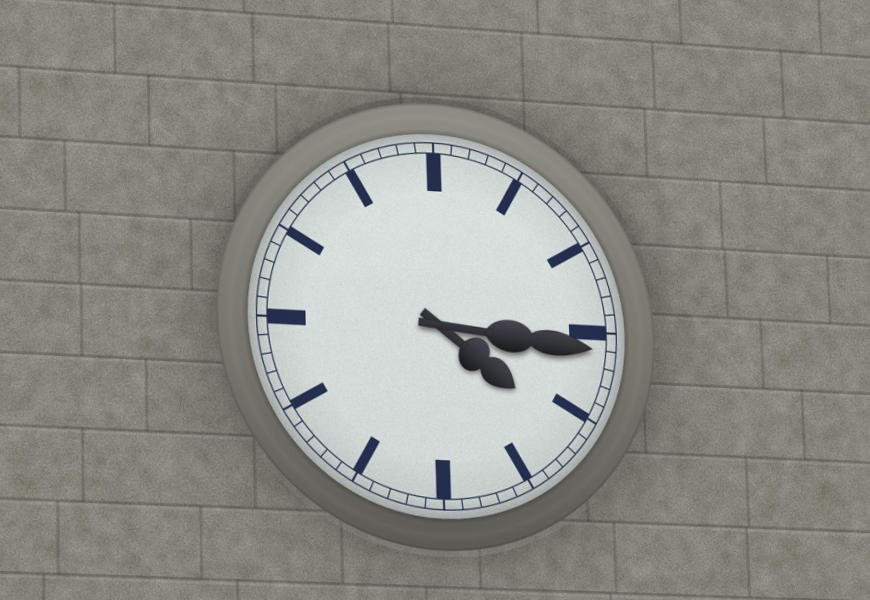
h=4 m=16
